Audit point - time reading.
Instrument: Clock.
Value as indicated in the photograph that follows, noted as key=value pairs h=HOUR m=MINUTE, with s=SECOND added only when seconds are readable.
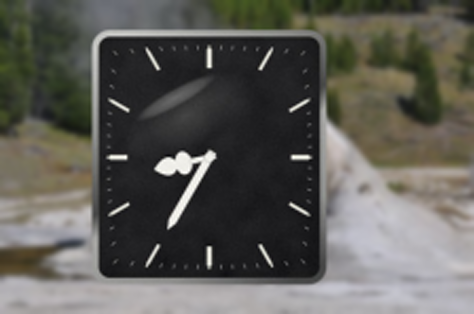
h=8 m=35
